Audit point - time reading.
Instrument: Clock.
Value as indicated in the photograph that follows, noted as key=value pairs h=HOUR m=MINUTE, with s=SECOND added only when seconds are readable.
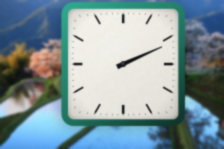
h=2 m=11
